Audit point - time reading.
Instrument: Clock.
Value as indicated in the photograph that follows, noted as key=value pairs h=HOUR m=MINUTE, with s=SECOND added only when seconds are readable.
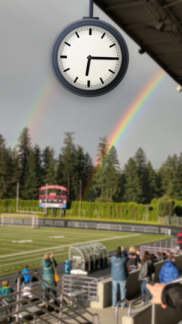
h=6 m=15
